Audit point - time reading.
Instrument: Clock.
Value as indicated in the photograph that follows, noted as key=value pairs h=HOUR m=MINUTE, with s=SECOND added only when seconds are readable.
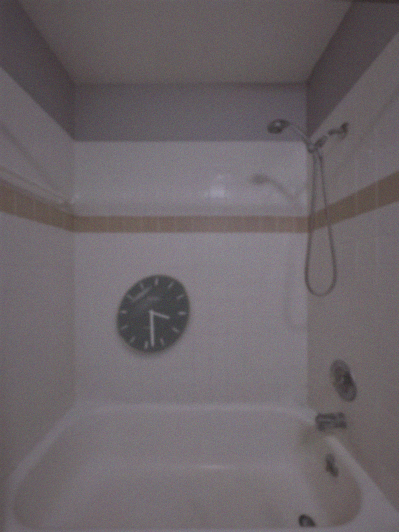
h=3 m=28
